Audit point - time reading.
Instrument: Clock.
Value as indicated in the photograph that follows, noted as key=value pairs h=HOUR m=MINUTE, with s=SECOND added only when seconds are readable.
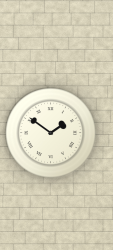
h=1 m=51
